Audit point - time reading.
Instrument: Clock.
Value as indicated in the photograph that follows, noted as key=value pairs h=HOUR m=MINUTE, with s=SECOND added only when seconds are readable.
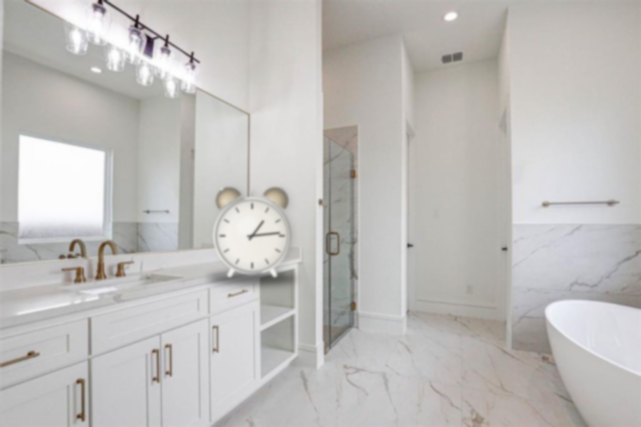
h=1 m=14
